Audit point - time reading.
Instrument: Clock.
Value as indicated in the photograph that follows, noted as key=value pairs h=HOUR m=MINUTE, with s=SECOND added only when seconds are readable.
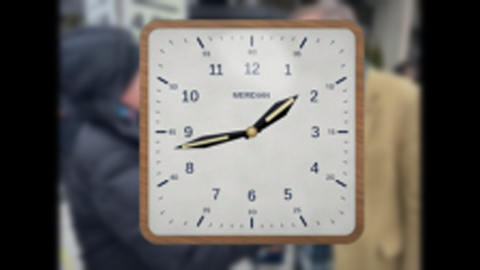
h=1 m=43
